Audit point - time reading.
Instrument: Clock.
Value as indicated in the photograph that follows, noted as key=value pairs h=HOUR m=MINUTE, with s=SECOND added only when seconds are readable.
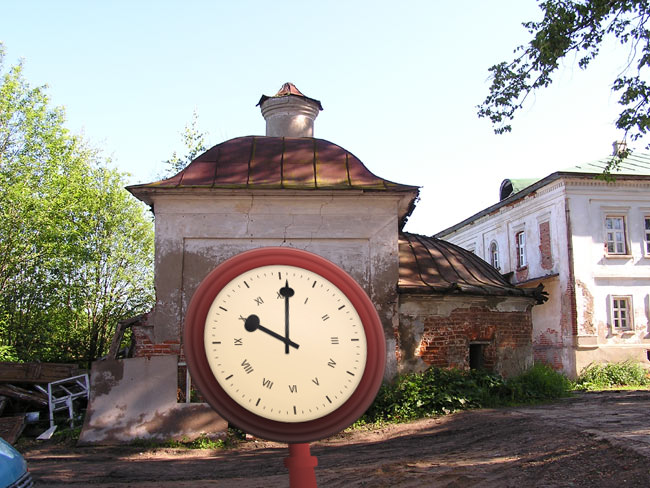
h=10 m=1
